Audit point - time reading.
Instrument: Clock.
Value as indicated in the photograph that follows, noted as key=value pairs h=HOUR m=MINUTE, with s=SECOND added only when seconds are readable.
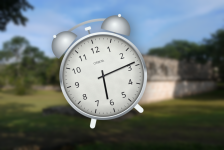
h=6 m=14
